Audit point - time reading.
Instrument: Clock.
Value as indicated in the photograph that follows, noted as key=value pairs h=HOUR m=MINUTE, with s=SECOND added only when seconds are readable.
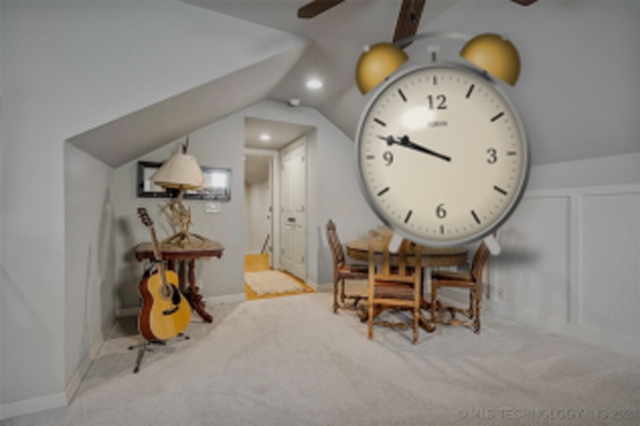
h=9 m=48
